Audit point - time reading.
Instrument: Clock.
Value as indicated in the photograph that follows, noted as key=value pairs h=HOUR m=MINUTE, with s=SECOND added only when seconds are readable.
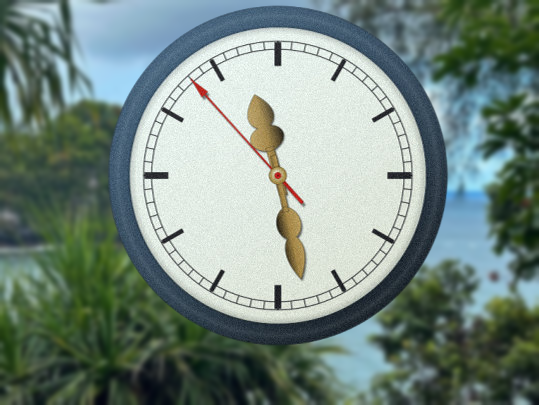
h=11 m=27 s=53
